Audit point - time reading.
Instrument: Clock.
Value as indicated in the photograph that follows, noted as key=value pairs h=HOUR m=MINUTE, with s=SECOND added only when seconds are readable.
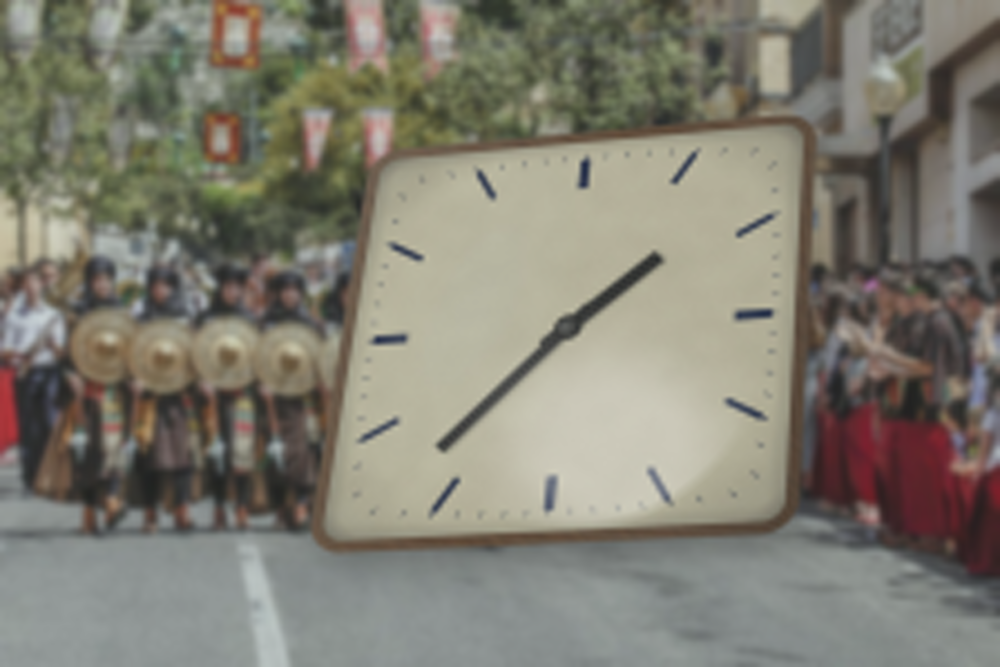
h=1 m=37
